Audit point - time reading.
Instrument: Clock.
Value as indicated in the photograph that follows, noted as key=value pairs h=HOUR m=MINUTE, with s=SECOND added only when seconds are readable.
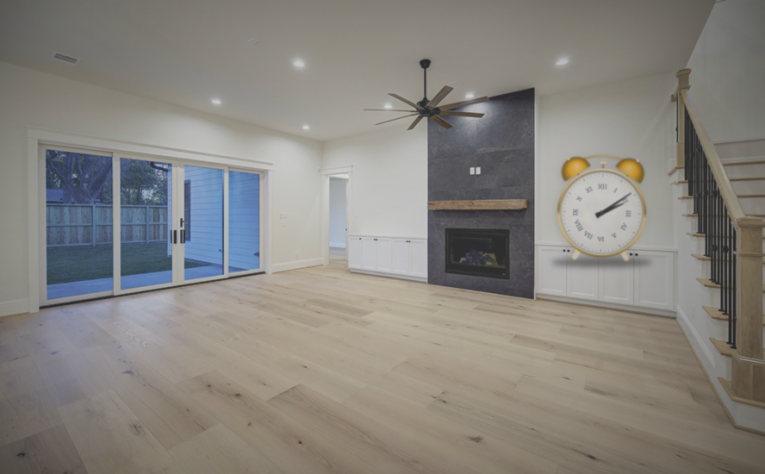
h=2 m=9
